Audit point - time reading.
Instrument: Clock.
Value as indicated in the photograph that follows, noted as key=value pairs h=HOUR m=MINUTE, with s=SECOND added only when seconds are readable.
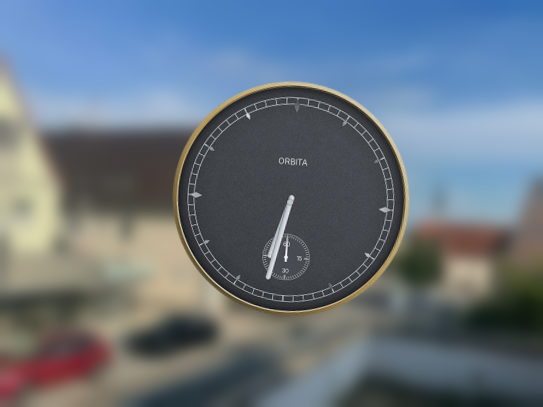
h=6 m=32
